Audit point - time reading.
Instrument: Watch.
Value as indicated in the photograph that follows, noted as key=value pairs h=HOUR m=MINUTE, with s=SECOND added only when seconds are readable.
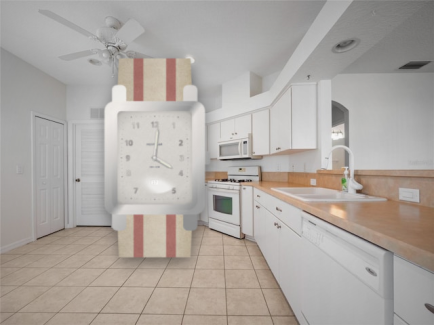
h=4 m=1
